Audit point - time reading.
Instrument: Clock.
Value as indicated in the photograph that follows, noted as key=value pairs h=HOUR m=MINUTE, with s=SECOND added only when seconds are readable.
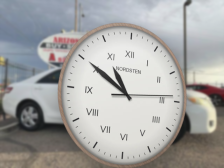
h=10 m=50 s=14
